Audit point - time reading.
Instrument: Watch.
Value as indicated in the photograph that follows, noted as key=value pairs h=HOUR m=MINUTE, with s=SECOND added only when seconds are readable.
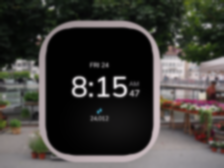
h=8 m=15
